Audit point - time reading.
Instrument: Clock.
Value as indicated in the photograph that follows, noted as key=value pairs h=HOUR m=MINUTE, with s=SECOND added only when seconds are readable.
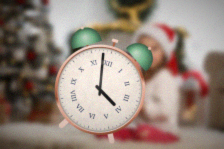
h=3 m=58
